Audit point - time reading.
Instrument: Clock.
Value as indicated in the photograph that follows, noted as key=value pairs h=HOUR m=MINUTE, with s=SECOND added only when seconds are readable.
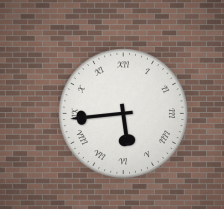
h=5 m=44
